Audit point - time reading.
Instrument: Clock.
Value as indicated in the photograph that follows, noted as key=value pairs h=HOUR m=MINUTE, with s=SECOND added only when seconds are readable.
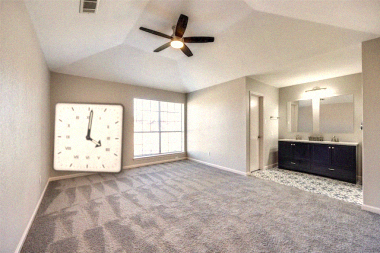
h=4 m=1
